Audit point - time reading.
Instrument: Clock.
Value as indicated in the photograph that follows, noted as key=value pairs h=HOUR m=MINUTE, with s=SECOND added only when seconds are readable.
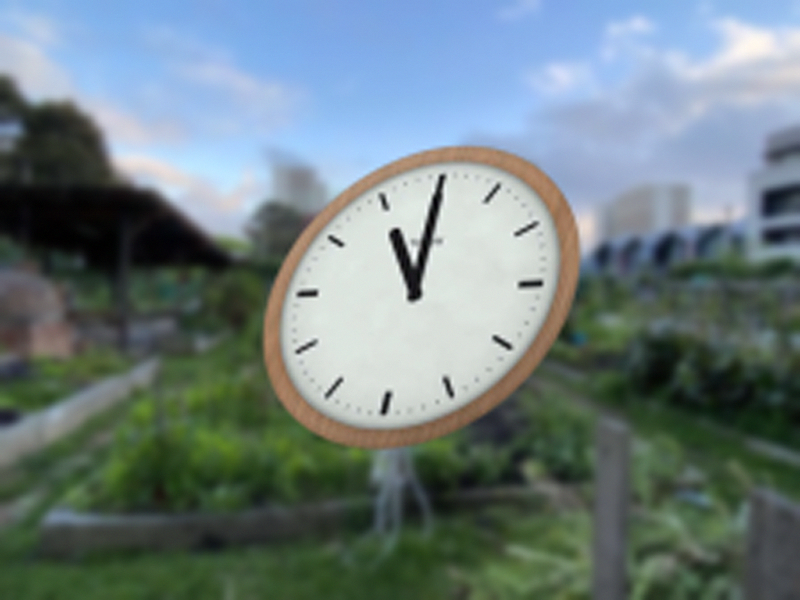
h=11 m=0
